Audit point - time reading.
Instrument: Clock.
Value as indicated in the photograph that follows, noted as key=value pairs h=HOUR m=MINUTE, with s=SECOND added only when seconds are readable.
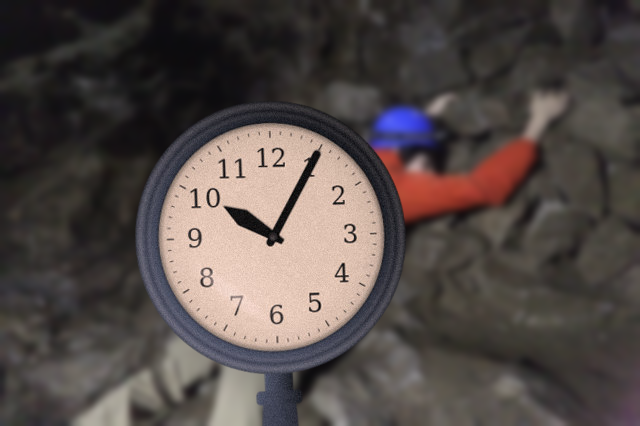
h=10 m=5
